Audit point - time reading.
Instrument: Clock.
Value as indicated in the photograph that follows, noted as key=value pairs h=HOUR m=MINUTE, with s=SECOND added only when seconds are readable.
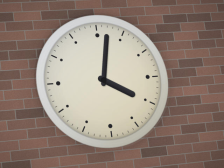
h=4 m=2
